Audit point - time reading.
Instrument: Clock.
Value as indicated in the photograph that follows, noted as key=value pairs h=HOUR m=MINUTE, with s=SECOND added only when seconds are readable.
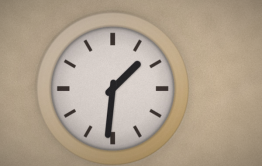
h=1 m=31
